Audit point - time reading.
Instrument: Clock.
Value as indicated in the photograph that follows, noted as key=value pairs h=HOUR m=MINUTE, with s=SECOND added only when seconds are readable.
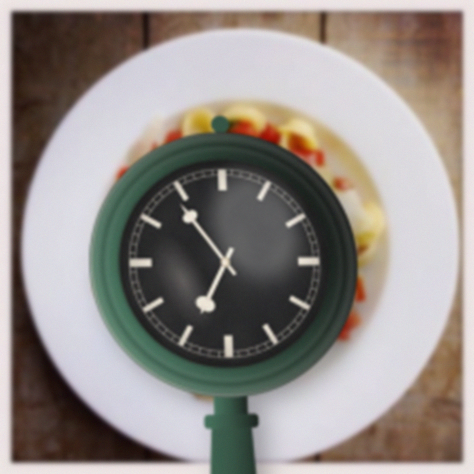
h=6 m=54
